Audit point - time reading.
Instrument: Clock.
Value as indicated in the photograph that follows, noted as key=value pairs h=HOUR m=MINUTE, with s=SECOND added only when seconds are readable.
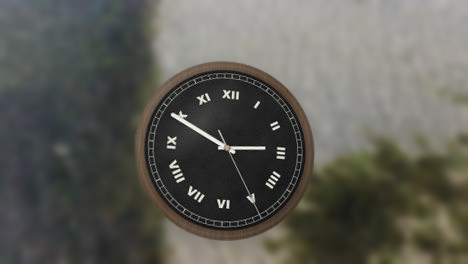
h=2 m=49 s=25
